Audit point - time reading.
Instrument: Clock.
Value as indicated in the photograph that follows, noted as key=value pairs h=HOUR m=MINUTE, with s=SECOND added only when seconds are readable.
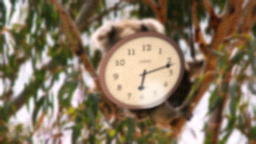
h=6 m=12
